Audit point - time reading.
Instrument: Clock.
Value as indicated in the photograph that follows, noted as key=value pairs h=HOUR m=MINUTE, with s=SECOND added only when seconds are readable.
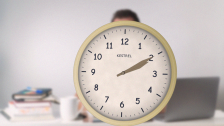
h=2 m=10
